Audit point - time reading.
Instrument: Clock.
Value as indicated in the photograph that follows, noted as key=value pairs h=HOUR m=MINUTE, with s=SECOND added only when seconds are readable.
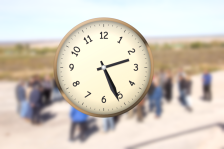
h=2 m=26
